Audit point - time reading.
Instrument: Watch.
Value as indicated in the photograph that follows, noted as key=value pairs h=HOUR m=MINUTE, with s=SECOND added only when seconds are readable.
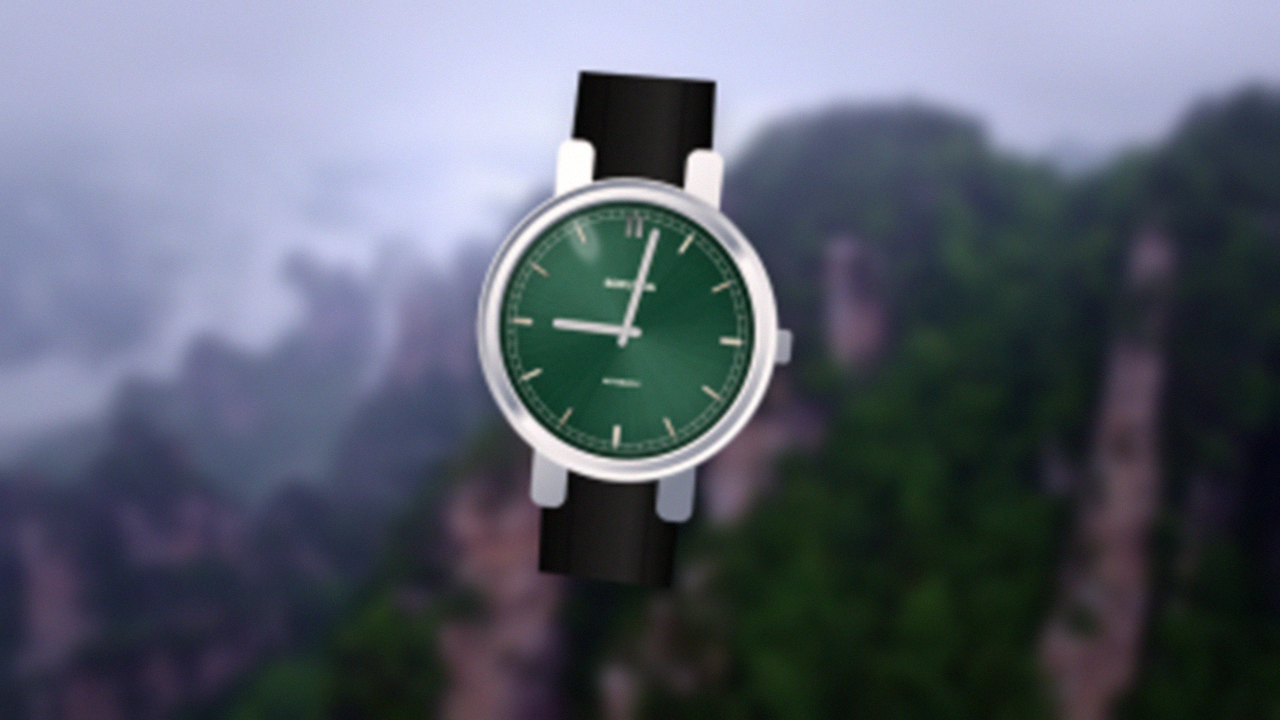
h=9 m=2
